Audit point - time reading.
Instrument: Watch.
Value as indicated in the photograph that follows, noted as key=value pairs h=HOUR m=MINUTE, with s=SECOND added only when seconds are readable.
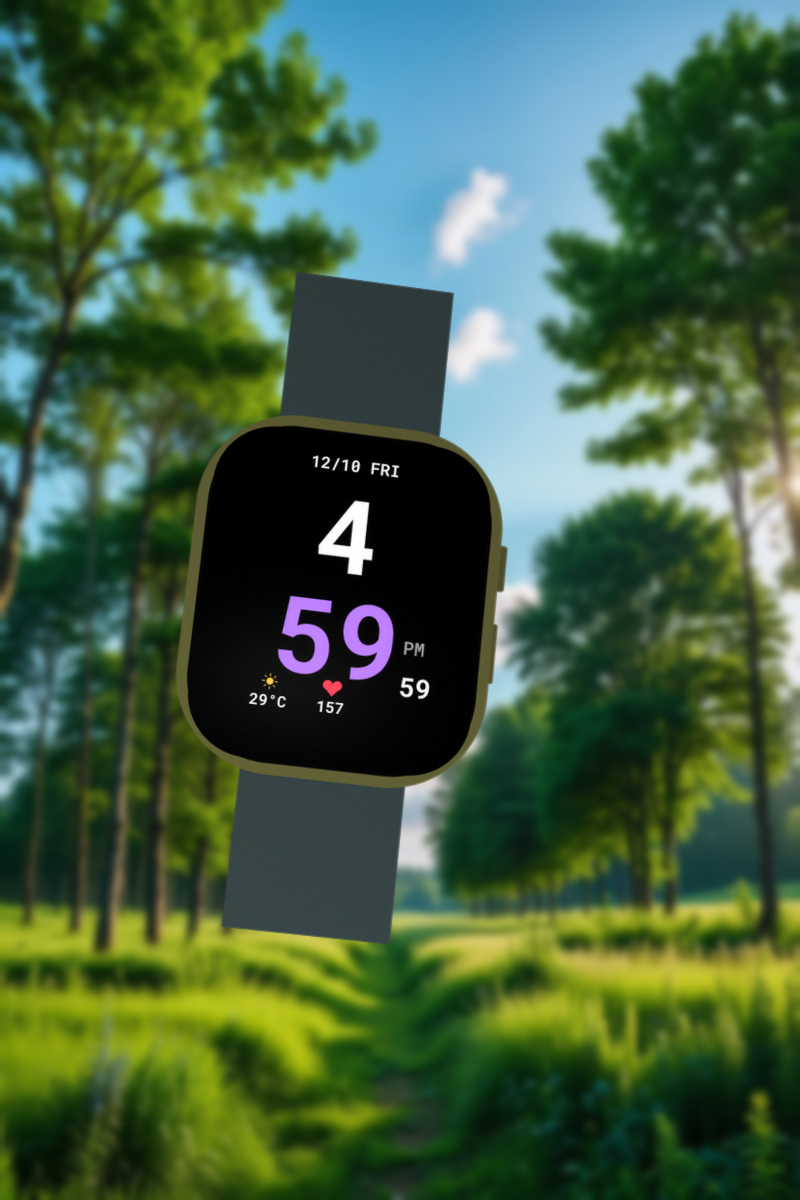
h=4 m=59 s=59
